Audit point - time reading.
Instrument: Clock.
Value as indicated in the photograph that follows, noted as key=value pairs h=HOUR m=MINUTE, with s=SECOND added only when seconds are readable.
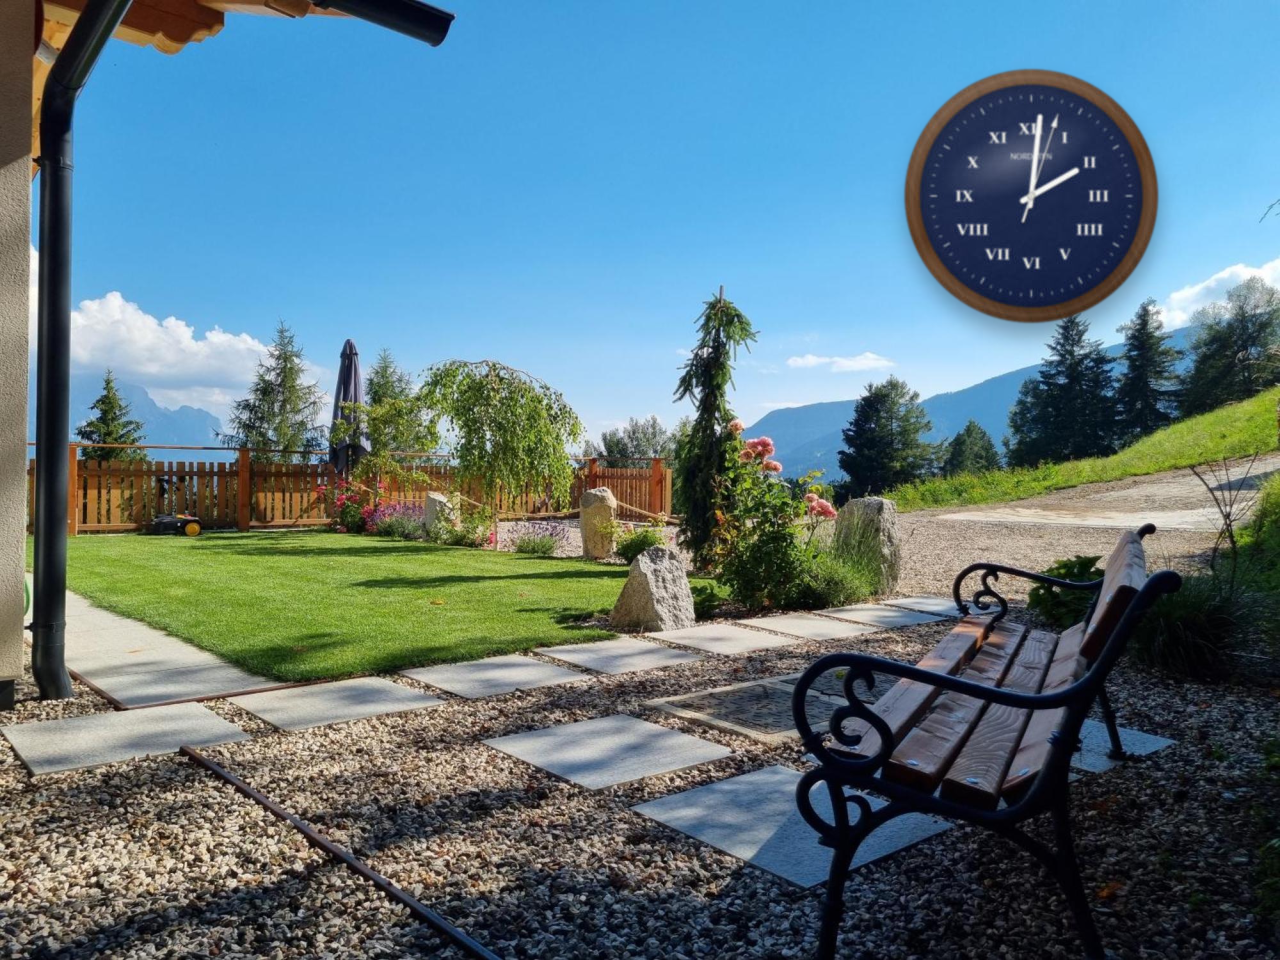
h=2 m=1 s=3
